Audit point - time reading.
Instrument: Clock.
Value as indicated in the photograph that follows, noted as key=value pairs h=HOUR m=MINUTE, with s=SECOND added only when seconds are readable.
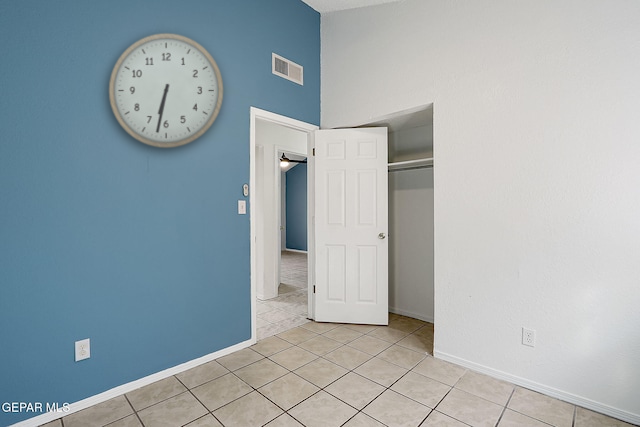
h=6 m=32
